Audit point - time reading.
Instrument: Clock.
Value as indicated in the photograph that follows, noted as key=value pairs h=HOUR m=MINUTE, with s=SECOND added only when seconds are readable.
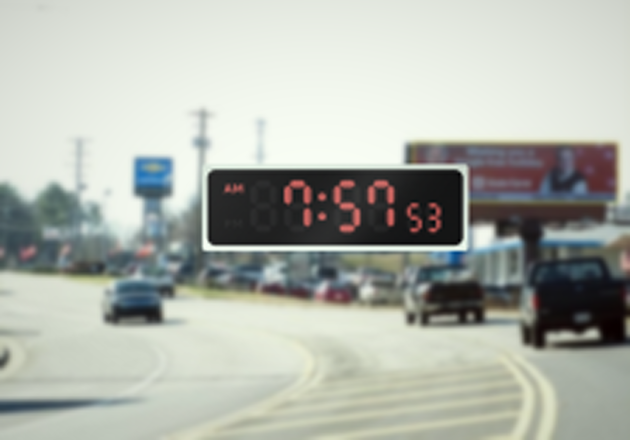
h=7 m=57 s=53
